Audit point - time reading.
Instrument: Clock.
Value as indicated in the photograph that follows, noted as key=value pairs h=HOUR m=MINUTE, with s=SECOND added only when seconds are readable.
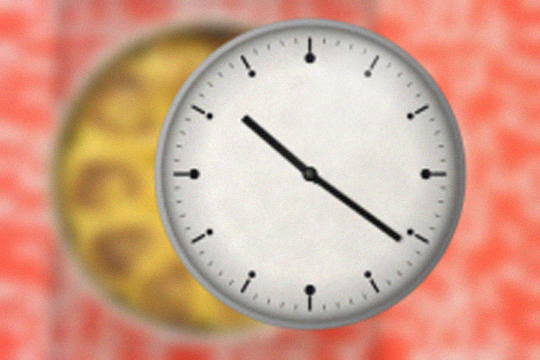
h=10 m=21
